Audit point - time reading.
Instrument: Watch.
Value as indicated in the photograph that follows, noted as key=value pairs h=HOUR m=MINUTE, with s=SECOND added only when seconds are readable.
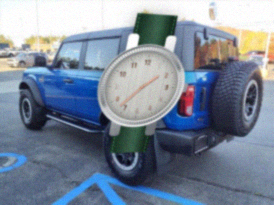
h=1 m=37
